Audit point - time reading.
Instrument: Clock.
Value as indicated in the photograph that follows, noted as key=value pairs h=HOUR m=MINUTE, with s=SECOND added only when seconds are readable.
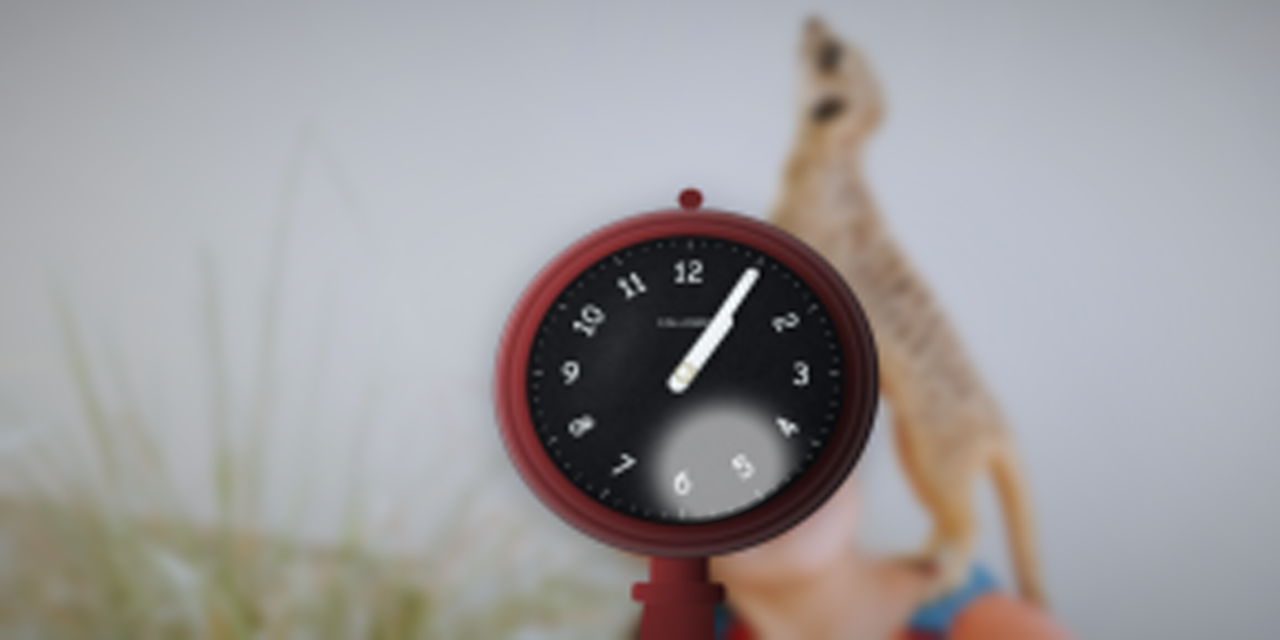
h=1 m=5
